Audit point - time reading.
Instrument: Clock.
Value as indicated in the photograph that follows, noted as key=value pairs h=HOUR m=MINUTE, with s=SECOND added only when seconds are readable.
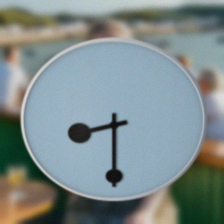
h=8 m=30
